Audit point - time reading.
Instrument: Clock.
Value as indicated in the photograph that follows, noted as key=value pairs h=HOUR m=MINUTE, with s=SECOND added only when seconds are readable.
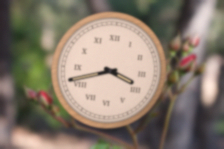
h=3 m=42
